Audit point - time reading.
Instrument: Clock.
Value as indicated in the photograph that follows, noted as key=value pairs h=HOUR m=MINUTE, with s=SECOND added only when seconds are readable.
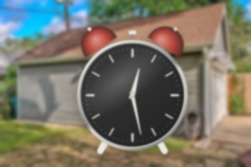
h=12 m=28
